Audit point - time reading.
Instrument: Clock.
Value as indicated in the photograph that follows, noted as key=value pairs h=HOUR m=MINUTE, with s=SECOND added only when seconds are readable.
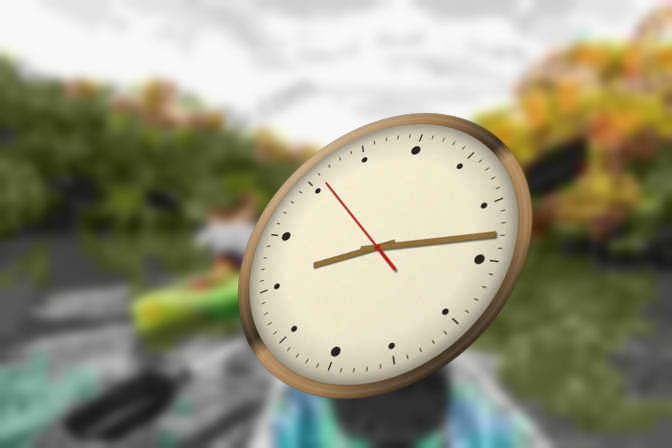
h=8 m=12 s=51
